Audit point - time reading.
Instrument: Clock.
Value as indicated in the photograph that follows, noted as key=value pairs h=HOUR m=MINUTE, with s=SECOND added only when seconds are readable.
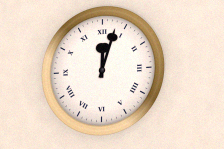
h=12 m=3
